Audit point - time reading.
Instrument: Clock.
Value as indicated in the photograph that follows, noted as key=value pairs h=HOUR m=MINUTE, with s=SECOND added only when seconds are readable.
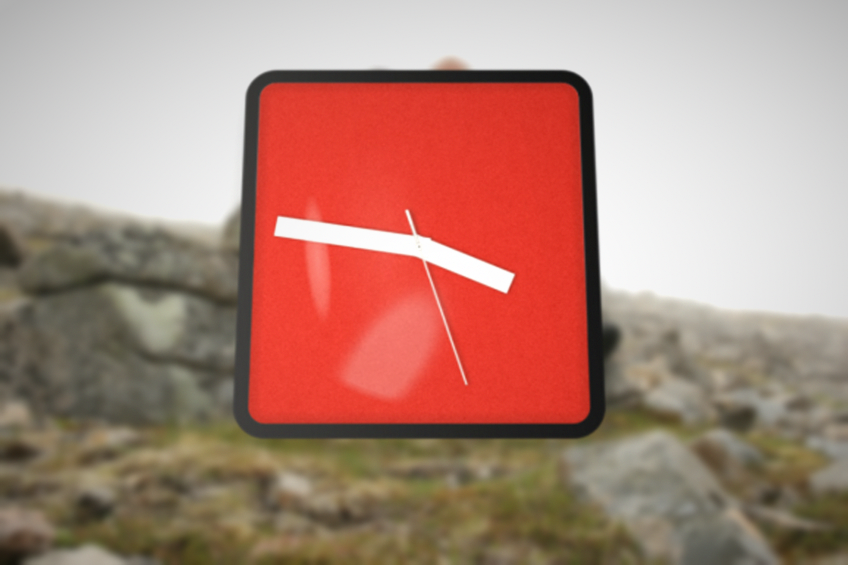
h=3 m=46 s=27
